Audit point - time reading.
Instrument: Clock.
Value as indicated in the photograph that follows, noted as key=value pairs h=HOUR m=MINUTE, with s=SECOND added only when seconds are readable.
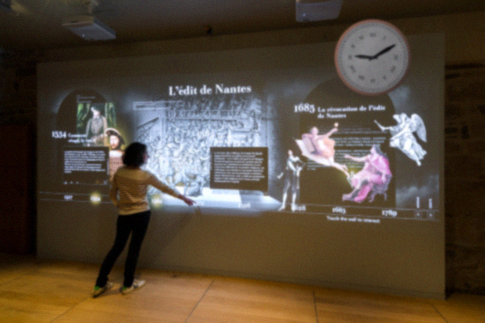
h=9 m=10
